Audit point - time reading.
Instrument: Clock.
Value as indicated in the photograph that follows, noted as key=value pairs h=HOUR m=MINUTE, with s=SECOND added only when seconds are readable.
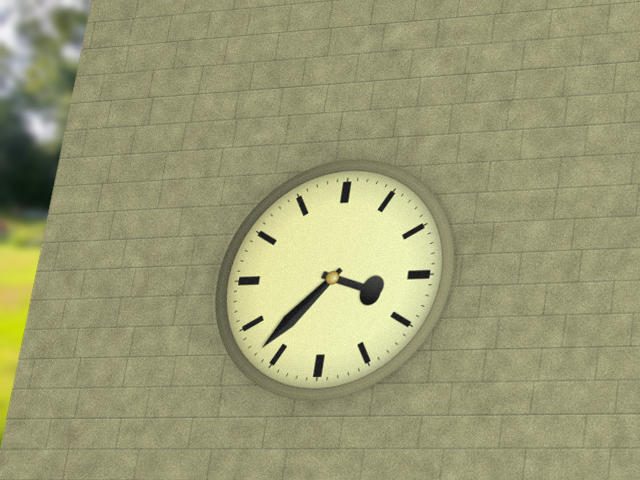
h=3 m=37
